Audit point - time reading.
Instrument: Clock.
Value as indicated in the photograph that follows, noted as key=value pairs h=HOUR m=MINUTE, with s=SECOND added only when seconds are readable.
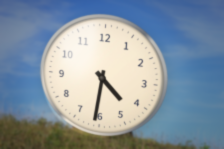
h=4 m=31
